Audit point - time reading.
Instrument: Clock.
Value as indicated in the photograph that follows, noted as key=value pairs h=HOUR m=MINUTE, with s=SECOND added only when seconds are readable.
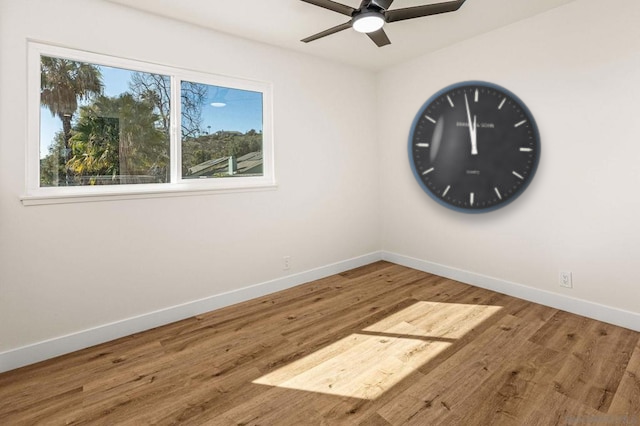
h=11 m=58
